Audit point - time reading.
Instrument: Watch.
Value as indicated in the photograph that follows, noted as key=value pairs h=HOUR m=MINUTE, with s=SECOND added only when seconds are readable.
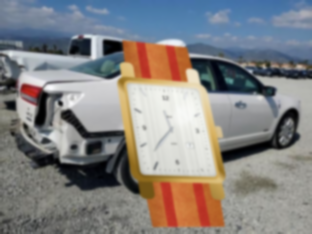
h=11 m=37
